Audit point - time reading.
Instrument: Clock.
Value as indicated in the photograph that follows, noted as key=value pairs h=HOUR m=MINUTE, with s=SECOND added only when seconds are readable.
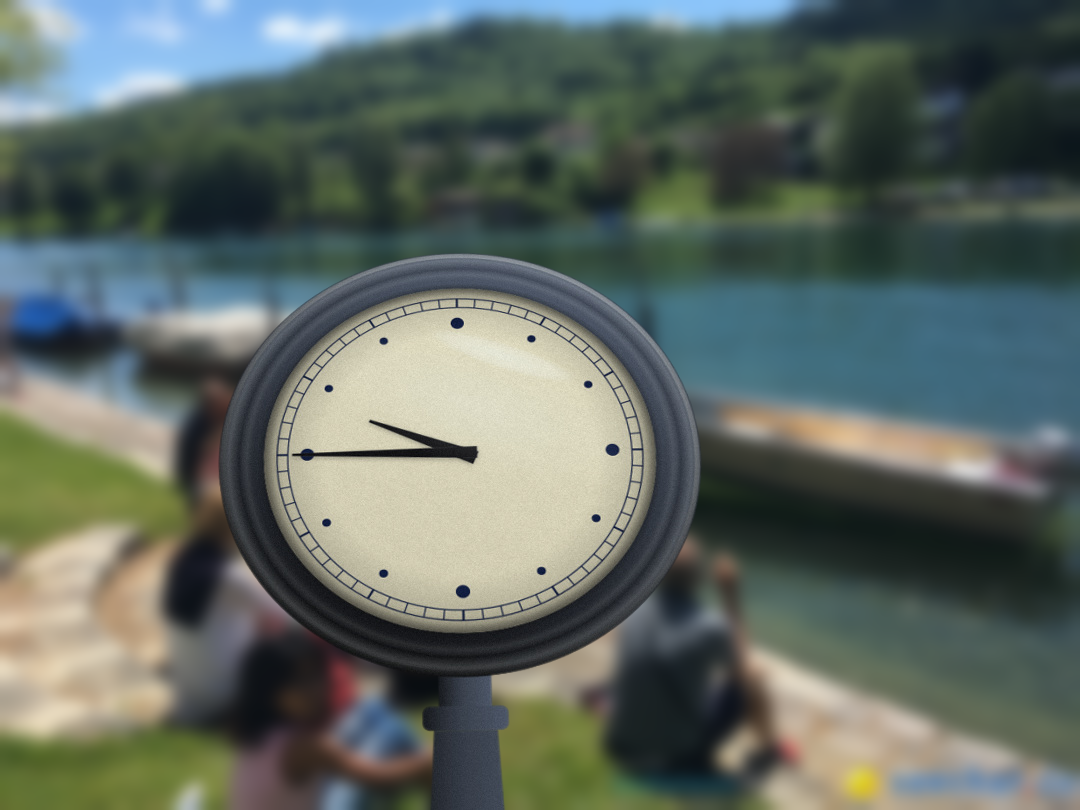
h=9 m=45
